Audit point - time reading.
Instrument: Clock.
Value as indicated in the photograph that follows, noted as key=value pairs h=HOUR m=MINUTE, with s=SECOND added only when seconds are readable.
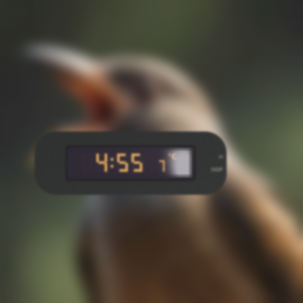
h=4 m=55
